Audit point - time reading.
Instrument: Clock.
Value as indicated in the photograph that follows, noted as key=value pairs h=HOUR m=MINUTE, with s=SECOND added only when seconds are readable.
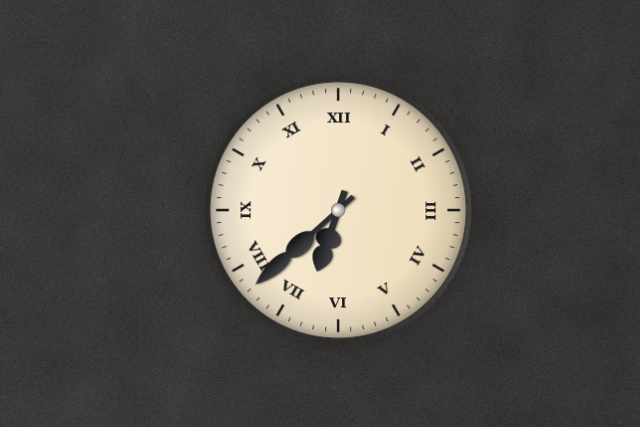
h=6 m=38
